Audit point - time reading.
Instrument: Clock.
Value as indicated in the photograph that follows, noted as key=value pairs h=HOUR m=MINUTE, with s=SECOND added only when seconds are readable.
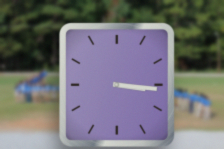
h=3 m=16
